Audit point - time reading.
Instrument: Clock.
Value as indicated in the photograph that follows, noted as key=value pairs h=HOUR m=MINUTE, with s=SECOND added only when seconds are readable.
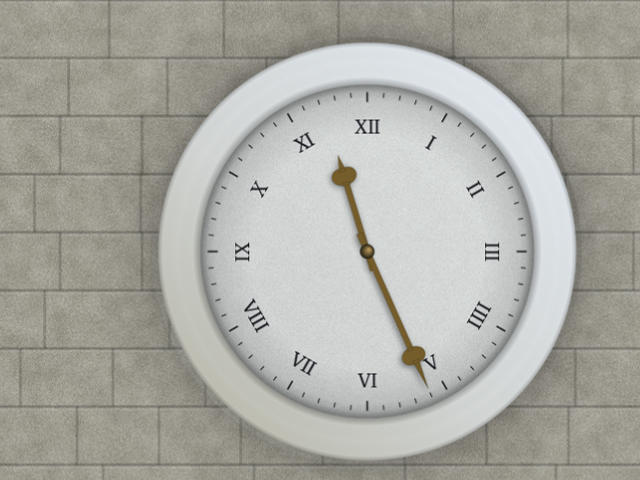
h=11 m=26
